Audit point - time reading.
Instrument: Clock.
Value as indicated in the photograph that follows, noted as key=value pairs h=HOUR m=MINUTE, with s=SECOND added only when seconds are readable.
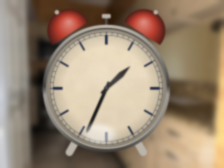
h=1 m=34
